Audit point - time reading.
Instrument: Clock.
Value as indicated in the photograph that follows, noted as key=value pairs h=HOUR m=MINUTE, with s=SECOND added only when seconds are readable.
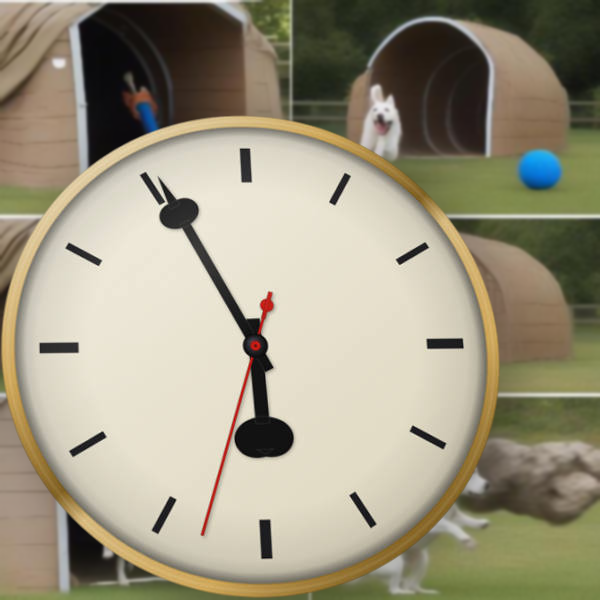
h=5 m=55 s=33
